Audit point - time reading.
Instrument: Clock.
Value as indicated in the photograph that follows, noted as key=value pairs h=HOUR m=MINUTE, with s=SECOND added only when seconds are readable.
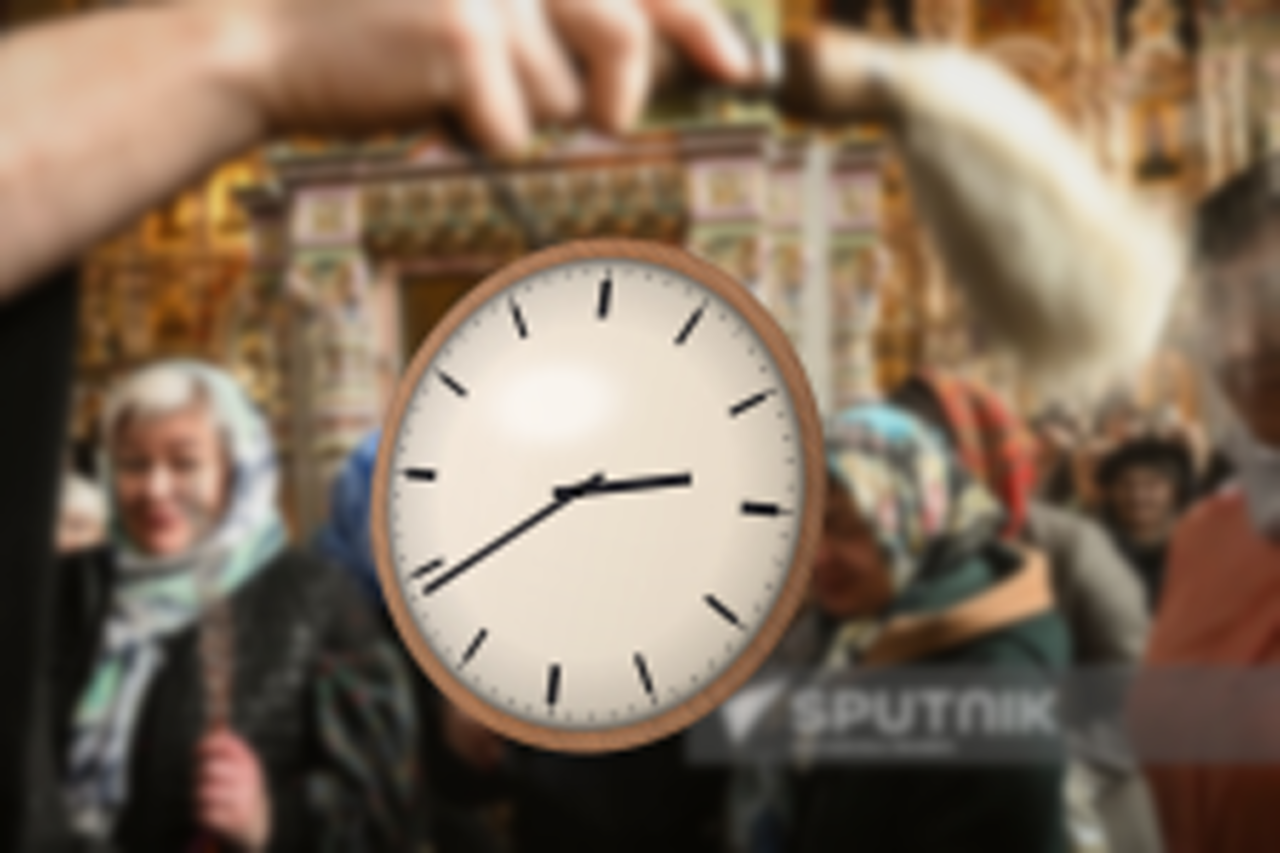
h=2 m=39
